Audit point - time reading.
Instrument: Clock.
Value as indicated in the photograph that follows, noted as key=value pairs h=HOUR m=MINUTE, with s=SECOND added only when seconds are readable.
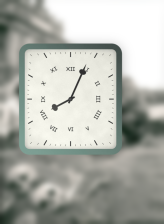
h=8 m=4
